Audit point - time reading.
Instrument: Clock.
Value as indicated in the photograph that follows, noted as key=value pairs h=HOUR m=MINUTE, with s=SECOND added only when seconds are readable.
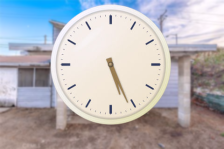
h=5 m=26
